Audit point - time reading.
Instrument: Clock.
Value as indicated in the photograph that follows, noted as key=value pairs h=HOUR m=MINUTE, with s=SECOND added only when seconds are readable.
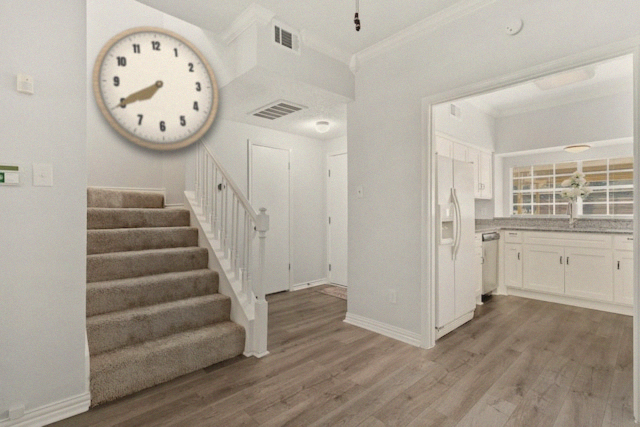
h=7 m=40
